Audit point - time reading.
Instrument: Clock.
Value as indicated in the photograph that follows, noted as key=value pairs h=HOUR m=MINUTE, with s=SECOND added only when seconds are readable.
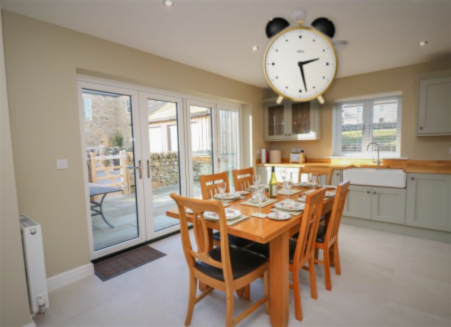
h=2 m=28
